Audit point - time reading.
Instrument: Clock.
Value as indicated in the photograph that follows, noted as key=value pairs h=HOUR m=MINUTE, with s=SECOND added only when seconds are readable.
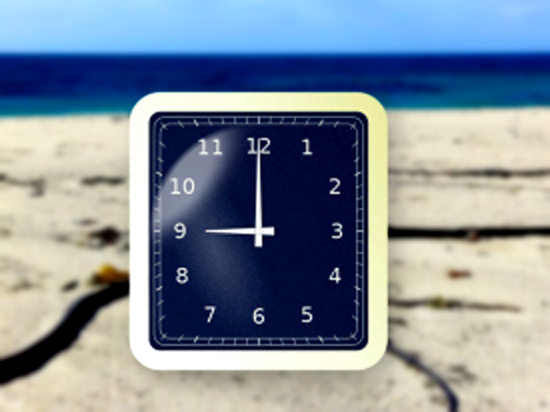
h=9 m=0
